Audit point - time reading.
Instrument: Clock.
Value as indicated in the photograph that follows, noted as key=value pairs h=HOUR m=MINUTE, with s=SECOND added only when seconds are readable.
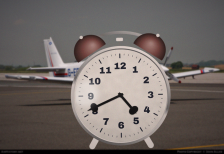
h=4 m=41
